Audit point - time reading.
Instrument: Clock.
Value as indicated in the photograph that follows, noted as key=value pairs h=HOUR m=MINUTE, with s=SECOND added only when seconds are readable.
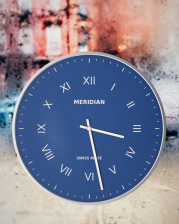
h=3 m=28
